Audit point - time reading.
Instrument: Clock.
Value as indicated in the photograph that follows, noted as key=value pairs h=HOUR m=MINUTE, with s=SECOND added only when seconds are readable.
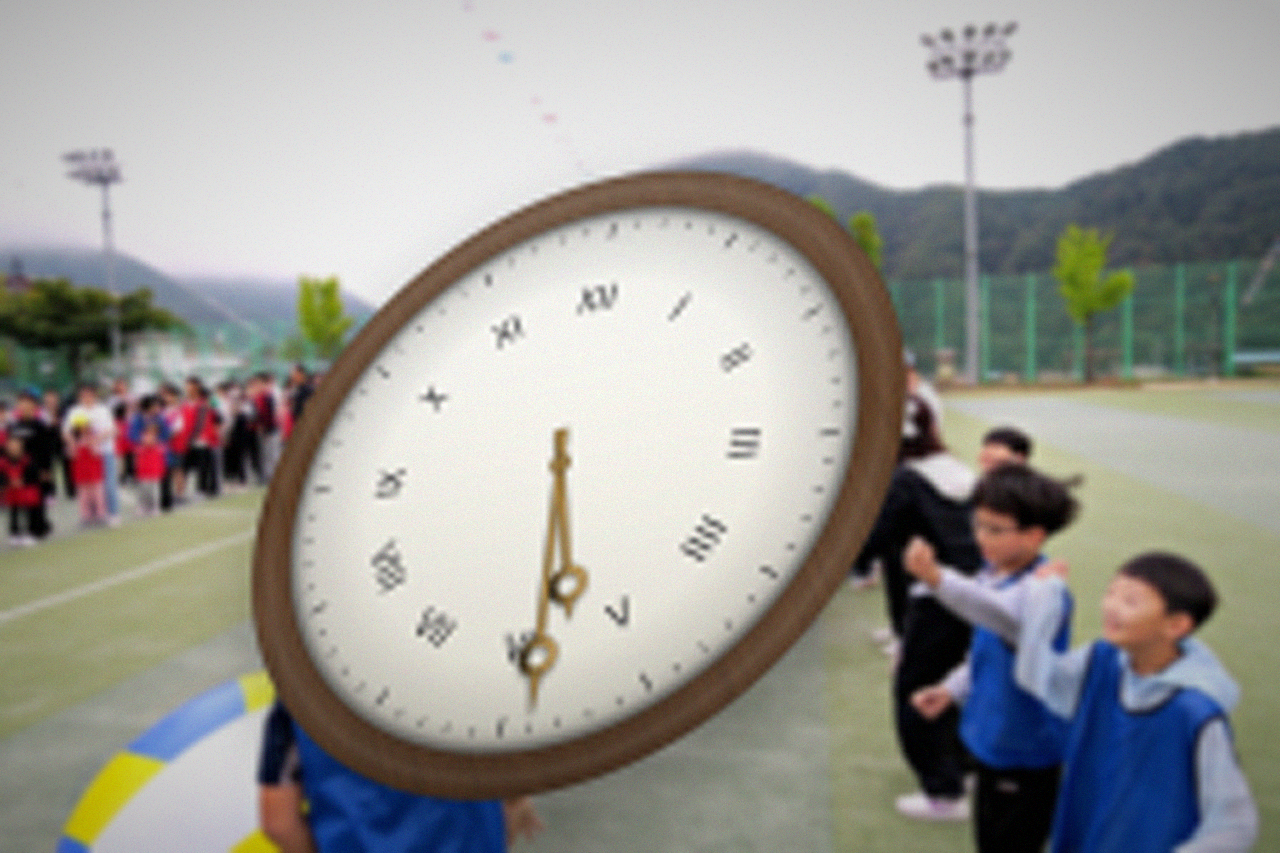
h=5 m=29
